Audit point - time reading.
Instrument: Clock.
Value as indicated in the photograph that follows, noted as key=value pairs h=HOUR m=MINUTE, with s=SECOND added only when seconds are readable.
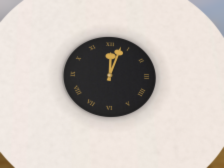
h=12 m=3
